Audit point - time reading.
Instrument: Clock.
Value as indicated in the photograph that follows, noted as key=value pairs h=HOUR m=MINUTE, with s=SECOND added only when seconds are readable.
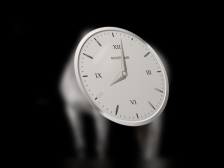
h=8 m=2
